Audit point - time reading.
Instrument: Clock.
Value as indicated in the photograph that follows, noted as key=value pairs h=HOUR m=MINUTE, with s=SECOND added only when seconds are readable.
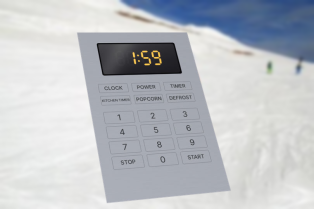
h=1 m=59
